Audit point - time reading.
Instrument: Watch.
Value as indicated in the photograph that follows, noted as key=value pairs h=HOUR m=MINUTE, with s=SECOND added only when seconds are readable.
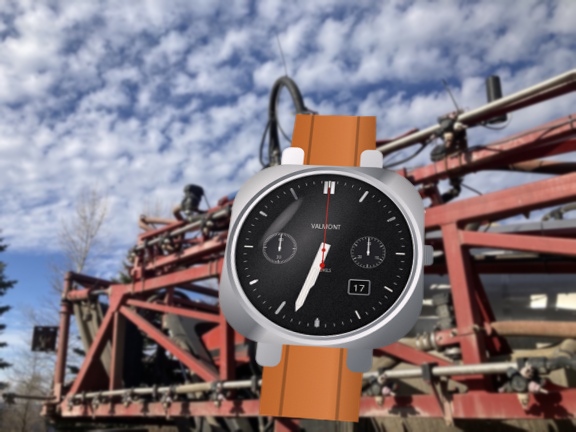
h=6 m=33
